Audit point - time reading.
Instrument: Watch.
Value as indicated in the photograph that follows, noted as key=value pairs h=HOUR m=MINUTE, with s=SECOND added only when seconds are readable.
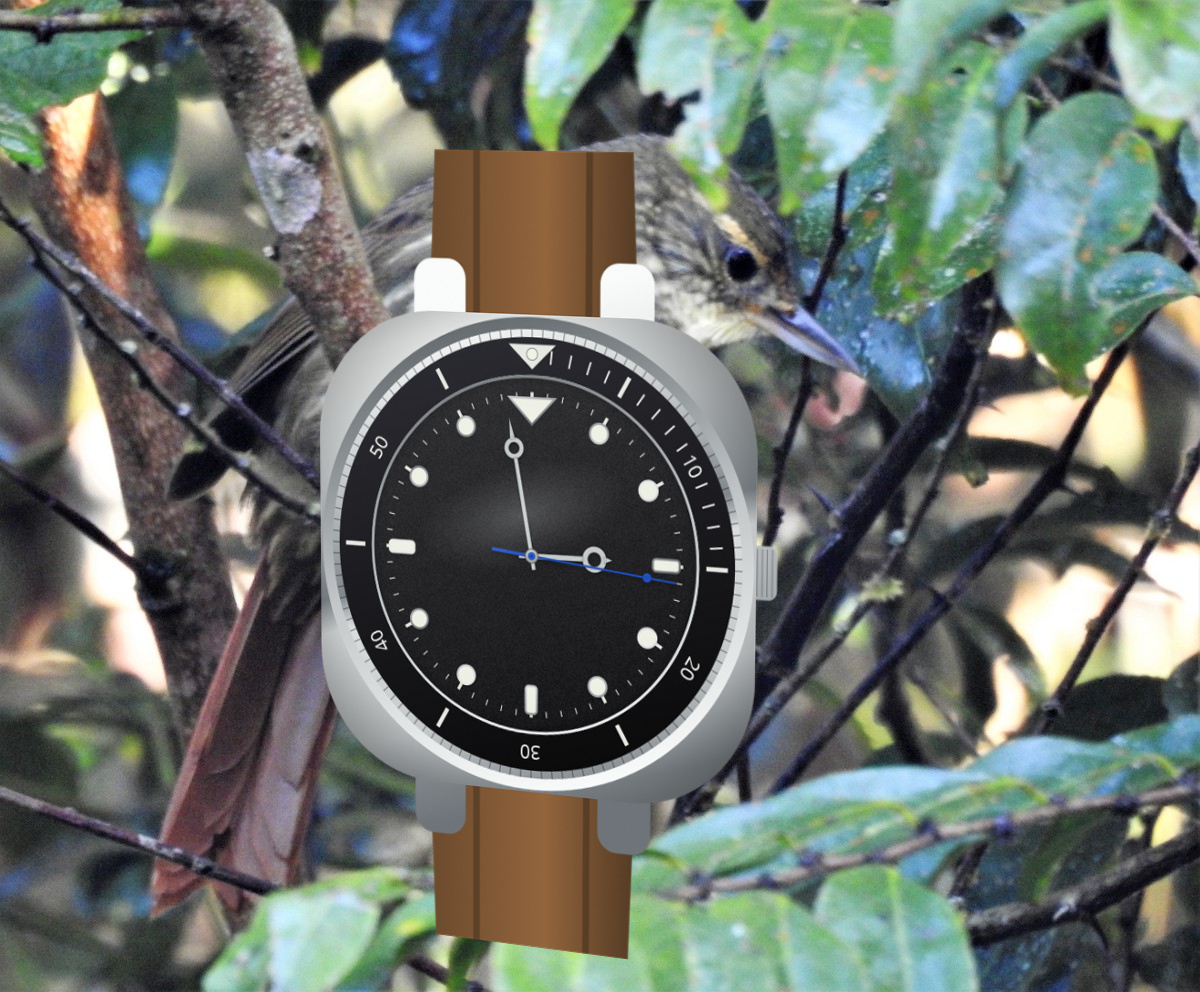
h=2 m=58 s=16
